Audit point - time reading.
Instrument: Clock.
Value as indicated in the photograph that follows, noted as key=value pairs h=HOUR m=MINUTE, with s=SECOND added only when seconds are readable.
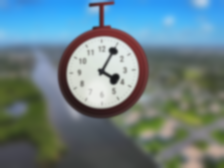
h=4 m=5
